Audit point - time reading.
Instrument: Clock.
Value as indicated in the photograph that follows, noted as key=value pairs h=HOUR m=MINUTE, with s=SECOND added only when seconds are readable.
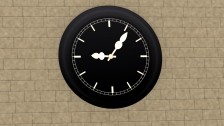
h=9 m=6
